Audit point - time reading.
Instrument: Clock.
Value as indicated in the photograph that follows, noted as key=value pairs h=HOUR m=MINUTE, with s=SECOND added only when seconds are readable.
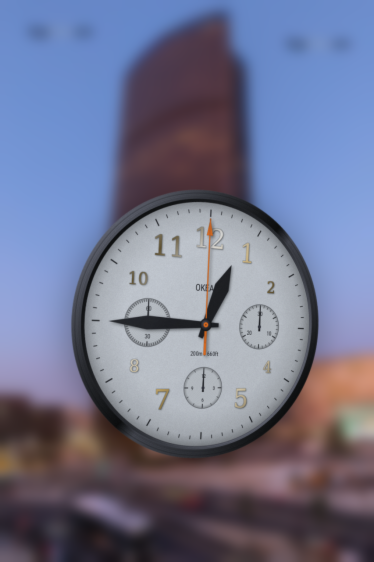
h=12 m=45
